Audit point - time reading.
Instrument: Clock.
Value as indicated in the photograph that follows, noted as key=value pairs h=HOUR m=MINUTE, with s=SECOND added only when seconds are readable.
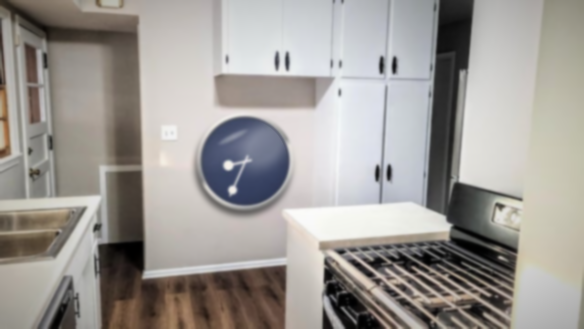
h=8 m=34
